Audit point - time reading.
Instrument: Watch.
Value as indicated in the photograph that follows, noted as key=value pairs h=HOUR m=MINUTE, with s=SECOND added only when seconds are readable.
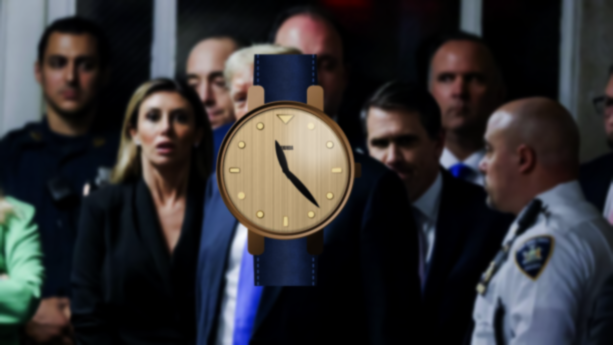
h=11 m=23
